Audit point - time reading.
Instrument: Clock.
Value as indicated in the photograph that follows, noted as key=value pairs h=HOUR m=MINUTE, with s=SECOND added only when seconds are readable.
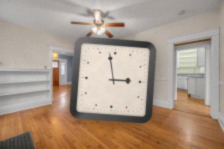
h=2 m=58
